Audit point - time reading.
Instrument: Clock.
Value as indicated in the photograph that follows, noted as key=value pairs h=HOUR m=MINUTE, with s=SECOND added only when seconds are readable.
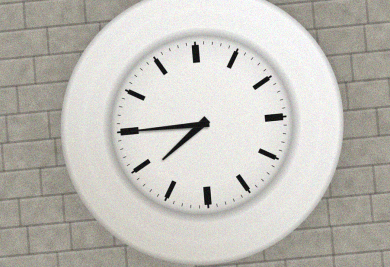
h=7 m=45
